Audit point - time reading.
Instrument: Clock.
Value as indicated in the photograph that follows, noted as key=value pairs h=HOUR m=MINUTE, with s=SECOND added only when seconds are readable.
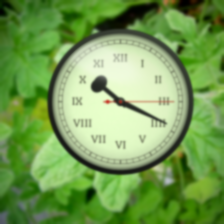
h=10 m=19 s=15
